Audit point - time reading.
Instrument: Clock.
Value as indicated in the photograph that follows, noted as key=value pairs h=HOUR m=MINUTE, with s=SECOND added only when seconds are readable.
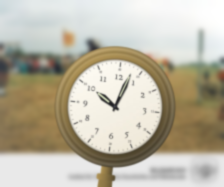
h=10 m=3
